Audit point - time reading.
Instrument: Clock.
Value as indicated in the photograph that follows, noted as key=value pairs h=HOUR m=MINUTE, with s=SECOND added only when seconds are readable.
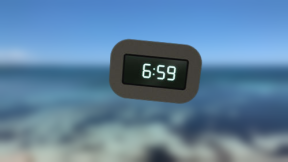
h=6 m=59
